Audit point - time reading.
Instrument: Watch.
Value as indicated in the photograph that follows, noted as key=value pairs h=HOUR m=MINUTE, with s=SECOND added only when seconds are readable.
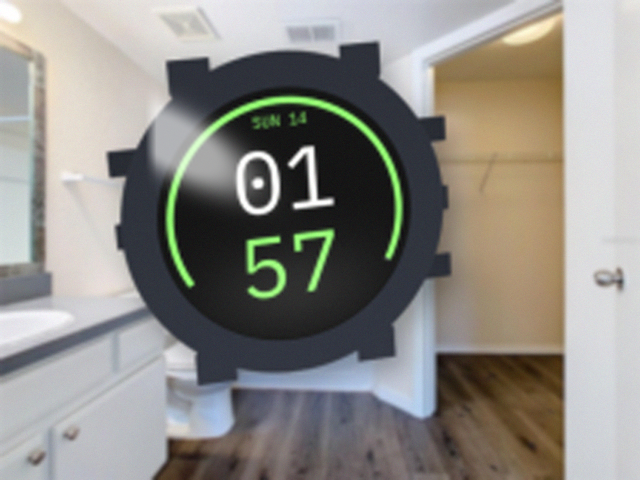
h=1 m=57
